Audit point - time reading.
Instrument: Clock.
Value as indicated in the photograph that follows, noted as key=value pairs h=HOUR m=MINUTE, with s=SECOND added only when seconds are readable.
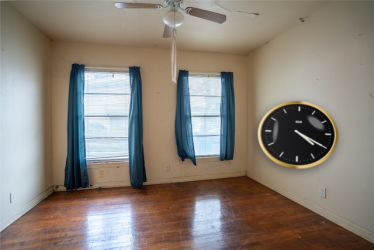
h=4 m=20
